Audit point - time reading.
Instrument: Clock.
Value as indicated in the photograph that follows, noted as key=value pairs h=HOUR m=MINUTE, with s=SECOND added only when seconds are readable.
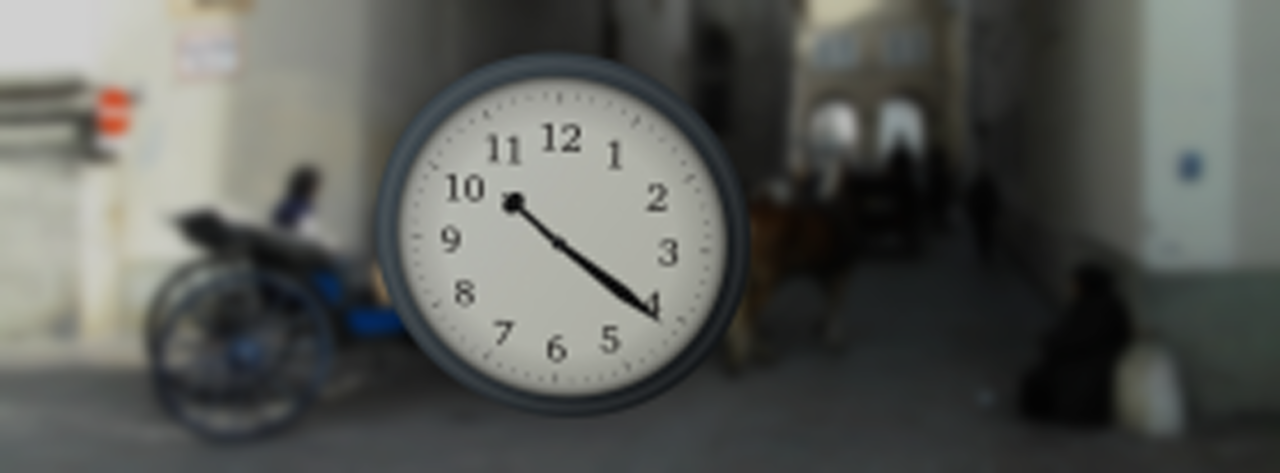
h=10 m=21
